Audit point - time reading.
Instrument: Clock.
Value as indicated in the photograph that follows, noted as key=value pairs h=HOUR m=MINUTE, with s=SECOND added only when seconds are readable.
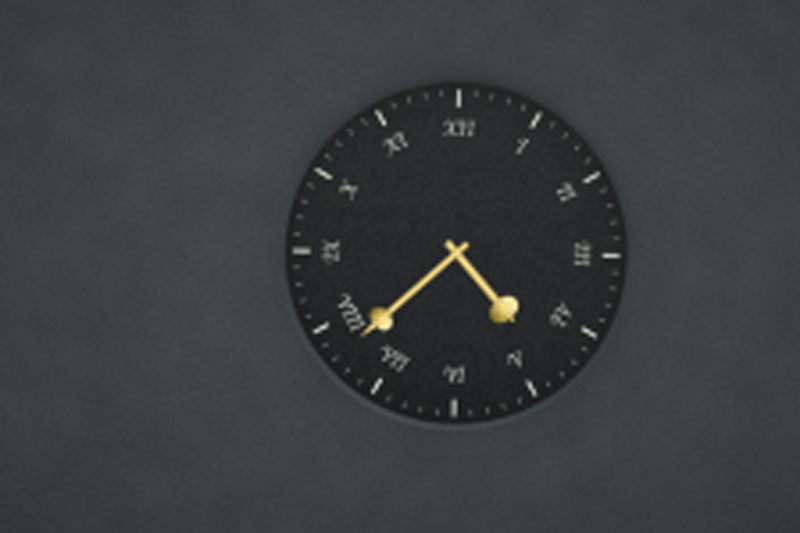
h=4 m=38
